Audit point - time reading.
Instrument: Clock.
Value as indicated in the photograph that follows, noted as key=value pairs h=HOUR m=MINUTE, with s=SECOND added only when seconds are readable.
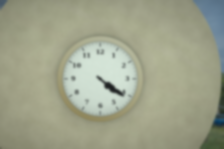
h=4 m=21
